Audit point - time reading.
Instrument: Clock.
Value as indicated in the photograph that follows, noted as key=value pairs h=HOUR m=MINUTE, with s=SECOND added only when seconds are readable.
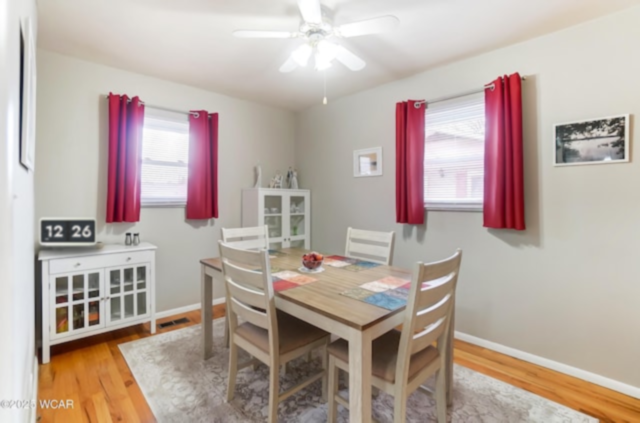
h=12 m=26
